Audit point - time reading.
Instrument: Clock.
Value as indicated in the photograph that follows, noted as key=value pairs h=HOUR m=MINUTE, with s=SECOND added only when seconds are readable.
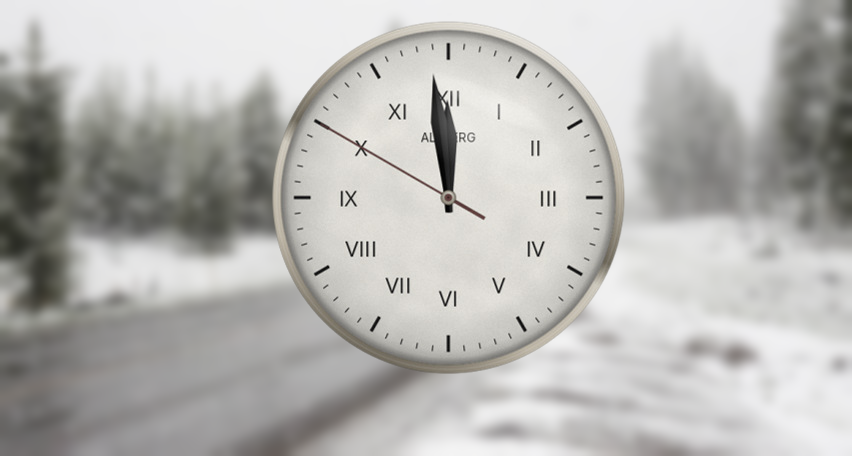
h=11 m=58 s=50
